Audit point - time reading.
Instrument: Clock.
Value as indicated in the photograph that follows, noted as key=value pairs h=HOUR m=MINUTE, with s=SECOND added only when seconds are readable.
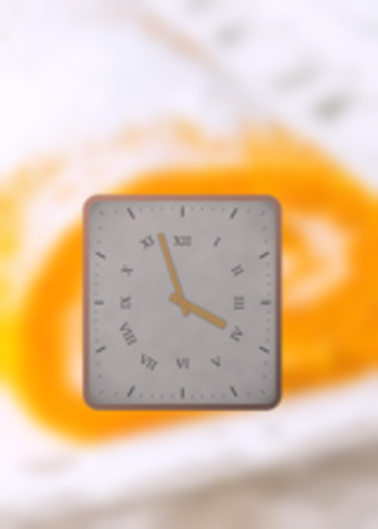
h=3 m=57
